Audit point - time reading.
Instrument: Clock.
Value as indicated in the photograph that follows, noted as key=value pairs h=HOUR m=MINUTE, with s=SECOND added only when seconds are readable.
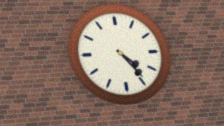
h=4 m=24
